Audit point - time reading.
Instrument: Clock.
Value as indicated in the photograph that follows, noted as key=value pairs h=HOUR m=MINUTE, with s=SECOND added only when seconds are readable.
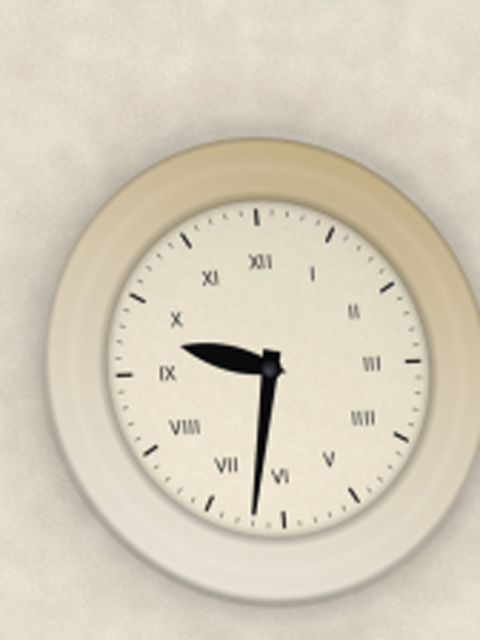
h=9 m=32
